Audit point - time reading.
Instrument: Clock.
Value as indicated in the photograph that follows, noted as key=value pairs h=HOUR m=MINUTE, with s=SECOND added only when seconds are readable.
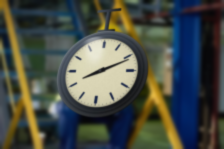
h=8 m=11
